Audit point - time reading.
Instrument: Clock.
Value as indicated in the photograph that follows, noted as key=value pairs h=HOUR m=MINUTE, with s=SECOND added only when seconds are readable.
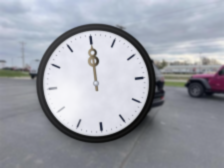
h=12 m=0
